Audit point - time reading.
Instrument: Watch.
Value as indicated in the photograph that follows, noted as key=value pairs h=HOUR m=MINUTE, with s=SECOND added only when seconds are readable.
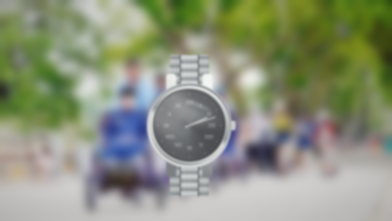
h=2 m=12
